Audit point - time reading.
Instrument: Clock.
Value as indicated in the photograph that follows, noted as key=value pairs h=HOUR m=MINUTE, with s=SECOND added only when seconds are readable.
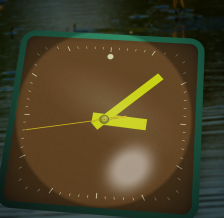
h=3 m=7 s=43
